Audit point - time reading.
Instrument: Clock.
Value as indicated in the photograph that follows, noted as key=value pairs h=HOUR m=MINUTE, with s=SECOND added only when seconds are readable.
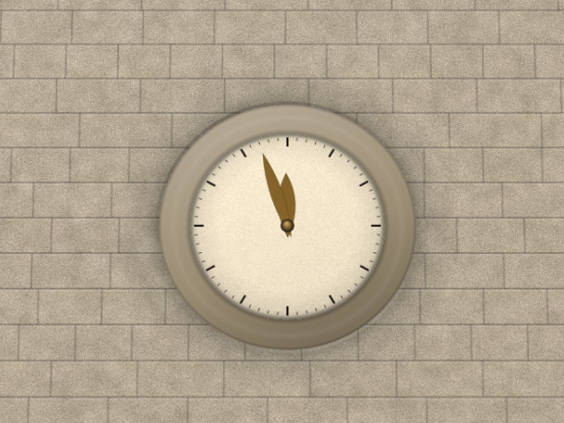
h=11 m=57
